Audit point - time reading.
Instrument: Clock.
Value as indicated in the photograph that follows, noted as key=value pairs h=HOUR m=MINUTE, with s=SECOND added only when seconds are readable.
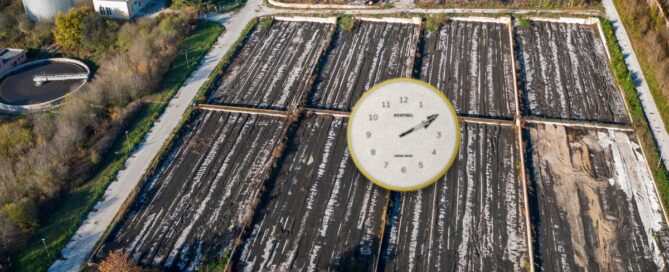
h=2 m=10
